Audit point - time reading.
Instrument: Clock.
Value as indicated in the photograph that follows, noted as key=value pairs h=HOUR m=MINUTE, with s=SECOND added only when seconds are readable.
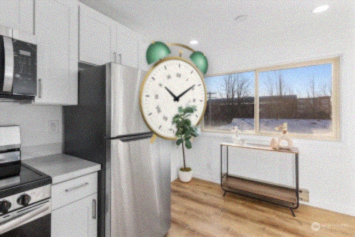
h=10 m=9
